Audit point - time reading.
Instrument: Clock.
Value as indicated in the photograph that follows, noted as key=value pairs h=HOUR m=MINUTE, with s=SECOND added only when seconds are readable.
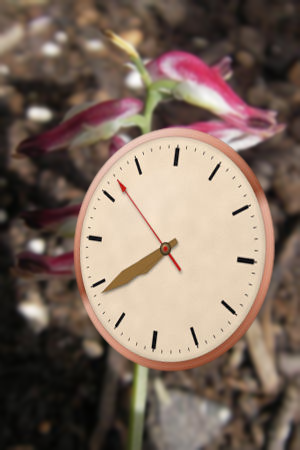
h=7 m=38 s=52
